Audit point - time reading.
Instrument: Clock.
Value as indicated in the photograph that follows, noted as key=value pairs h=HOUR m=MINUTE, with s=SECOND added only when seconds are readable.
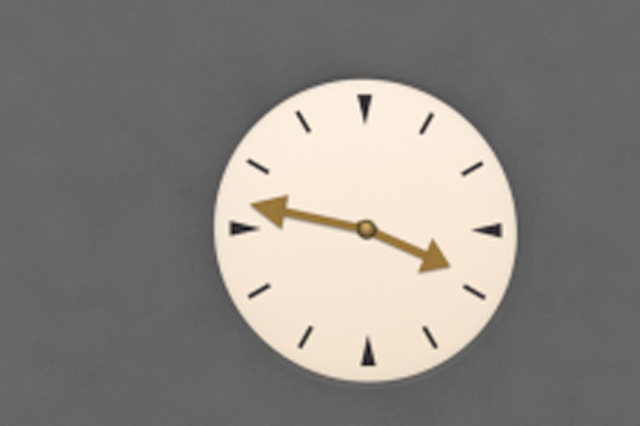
h=3 m=47
